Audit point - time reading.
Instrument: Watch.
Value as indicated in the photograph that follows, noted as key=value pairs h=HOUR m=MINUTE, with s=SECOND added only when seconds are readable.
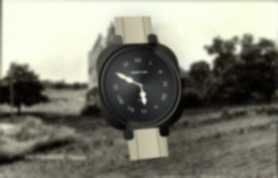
h=5 m=50
